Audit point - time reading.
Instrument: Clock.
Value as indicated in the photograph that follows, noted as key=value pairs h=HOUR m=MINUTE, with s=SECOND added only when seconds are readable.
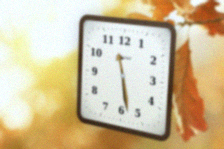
h=11 m=28
